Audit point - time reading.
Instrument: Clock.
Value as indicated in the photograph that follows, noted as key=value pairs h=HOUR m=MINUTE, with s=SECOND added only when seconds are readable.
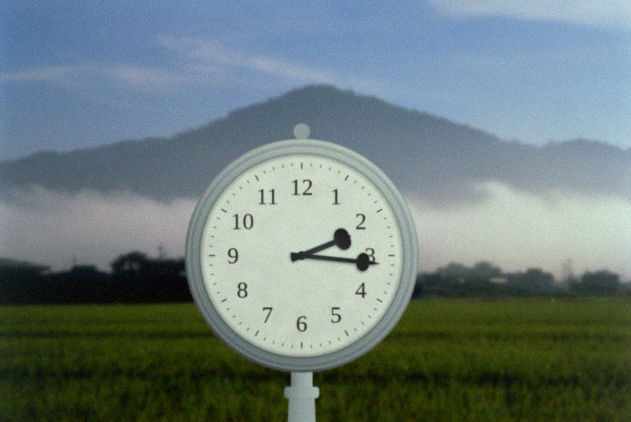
h=2 m=16
